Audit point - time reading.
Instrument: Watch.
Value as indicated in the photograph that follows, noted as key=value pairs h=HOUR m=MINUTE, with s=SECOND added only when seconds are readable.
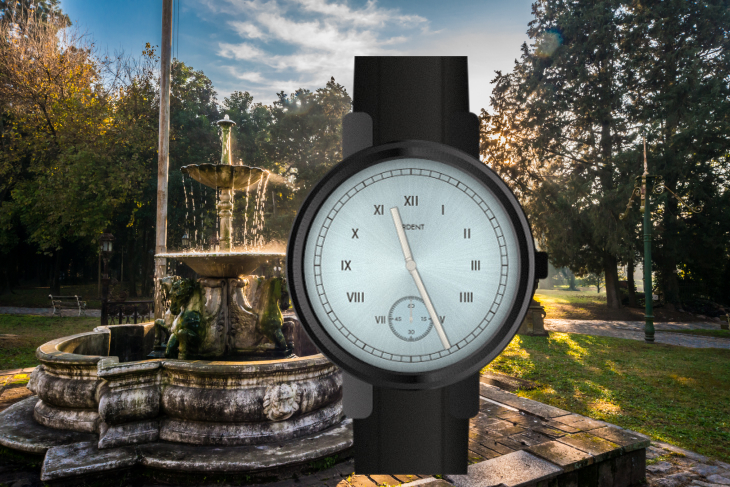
h=11 m=26
